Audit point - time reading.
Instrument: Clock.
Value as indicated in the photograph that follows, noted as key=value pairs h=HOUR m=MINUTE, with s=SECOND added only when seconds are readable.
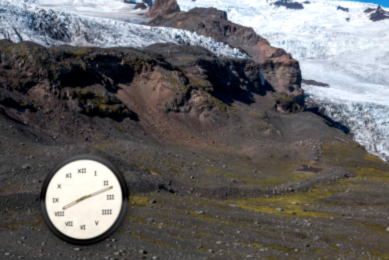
h=8 m=12
